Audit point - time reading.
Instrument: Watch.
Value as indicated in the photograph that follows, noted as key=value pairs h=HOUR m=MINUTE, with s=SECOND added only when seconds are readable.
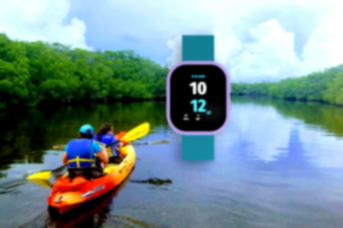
h=10 m=12
